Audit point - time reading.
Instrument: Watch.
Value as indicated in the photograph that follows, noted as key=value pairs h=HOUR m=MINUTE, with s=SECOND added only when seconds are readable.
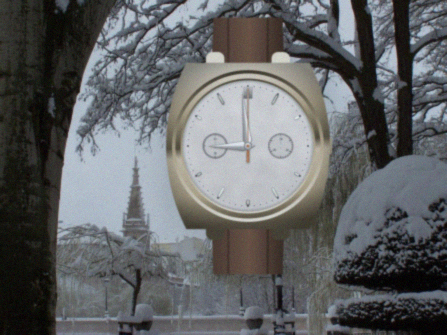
h=8 m=59
